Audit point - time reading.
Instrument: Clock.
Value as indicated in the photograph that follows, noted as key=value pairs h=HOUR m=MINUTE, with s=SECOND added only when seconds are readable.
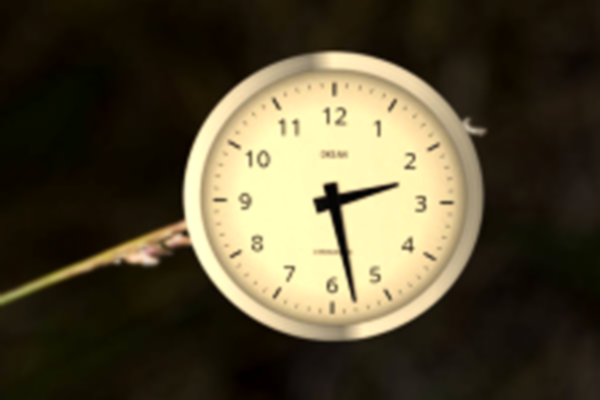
h=2 m=28
